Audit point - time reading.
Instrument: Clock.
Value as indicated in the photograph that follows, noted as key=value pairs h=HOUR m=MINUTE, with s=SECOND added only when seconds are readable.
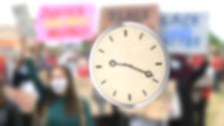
h=9 m=19
